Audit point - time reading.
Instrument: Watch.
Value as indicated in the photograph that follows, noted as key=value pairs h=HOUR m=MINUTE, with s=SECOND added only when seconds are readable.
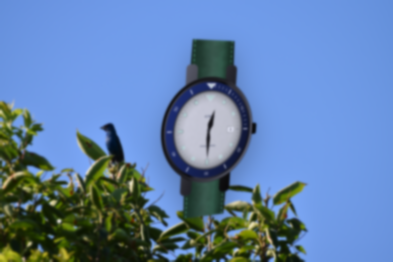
h=12 m=30
